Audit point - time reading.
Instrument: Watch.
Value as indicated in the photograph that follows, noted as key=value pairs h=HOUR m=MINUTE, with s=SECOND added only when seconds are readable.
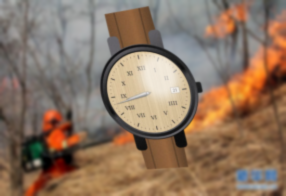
h=8 m=43
